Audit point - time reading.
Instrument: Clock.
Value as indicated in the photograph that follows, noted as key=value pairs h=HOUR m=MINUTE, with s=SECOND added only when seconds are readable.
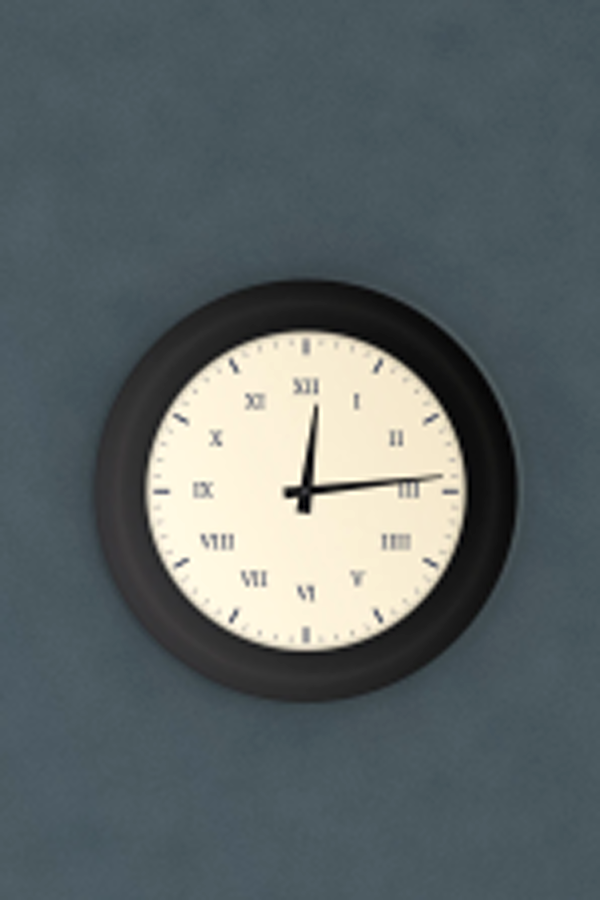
h=12 m=14
